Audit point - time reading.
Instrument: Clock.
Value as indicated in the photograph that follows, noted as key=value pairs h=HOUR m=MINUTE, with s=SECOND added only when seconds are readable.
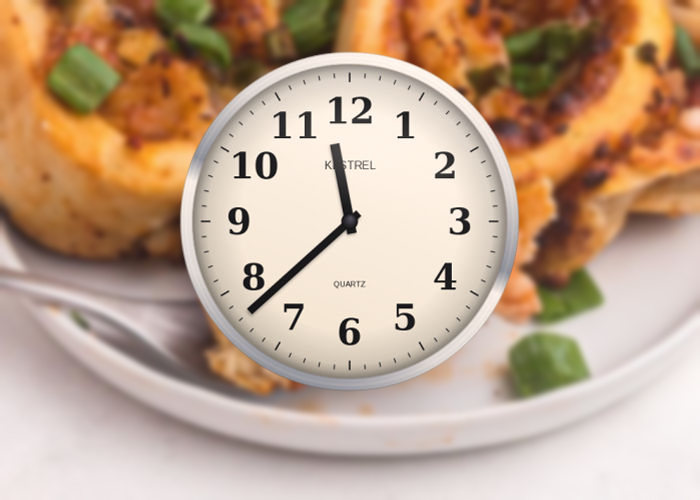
h=11 m=38
